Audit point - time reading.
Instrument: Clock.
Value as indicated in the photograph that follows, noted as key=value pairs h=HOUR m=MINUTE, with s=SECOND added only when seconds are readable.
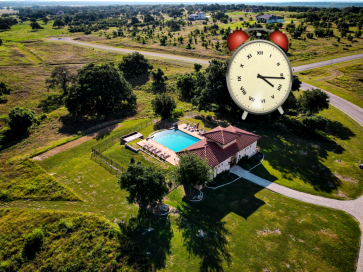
h=4 m=16
